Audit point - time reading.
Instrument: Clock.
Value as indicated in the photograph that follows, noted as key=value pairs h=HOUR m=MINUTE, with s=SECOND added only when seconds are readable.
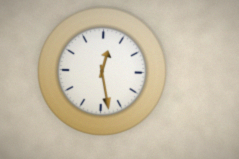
h=12 m=28
